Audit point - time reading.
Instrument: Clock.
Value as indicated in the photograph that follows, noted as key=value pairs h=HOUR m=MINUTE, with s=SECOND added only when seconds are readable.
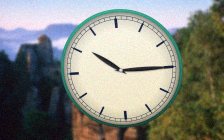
h=10 m=15
